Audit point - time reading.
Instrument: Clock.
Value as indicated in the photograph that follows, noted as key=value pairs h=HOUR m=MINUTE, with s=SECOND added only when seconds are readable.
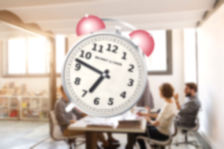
h=6 m=47
